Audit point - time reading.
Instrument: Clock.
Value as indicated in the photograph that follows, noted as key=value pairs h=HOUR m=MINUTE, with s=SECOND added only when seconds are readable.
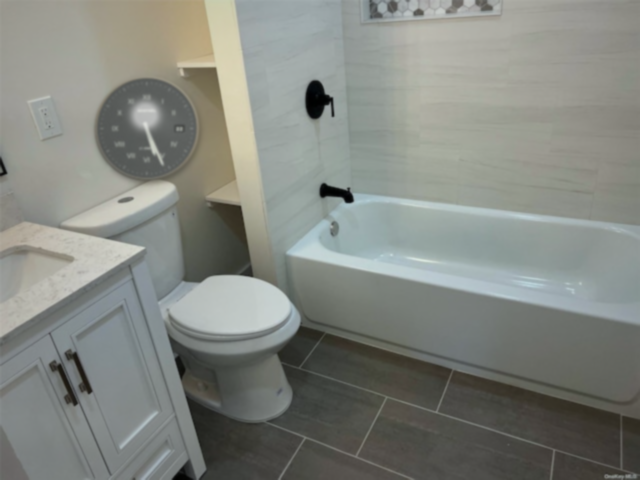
h=5 m=26
